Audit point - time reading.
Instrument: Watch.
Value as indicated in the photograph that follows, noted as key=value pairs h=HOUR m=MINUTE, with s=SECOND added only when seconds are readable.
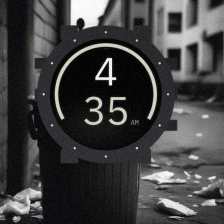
h=4 m=35
